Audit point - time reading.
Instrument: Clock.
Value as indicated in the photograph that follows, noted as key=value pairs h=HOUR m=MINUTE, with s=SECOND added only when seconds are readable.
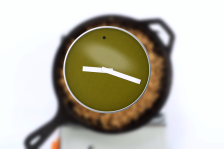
h=9 m=19
